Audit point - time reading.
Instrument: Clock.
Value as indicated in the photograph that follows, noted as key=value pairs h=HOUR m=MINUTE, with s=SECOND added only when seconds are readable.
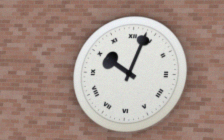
h=10 m=3
